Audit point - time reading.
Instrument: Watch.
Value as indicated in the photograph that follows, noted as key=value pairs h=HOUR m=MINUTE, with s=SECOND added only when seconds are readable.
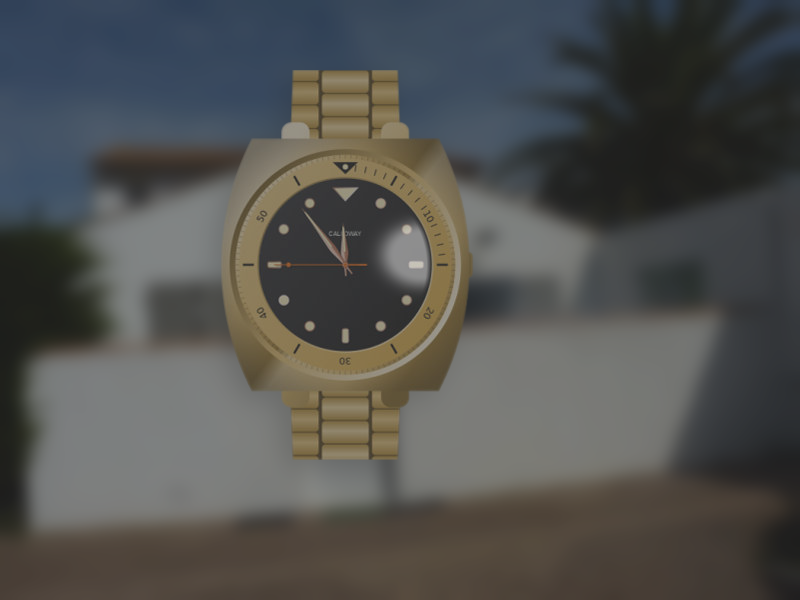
h=11 m=53 s=45
